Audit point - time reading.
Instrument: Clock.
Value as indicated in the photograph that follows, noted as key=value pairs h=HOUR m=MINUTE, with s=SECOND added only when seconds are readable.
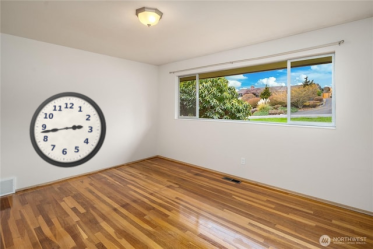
h=2 m=43
